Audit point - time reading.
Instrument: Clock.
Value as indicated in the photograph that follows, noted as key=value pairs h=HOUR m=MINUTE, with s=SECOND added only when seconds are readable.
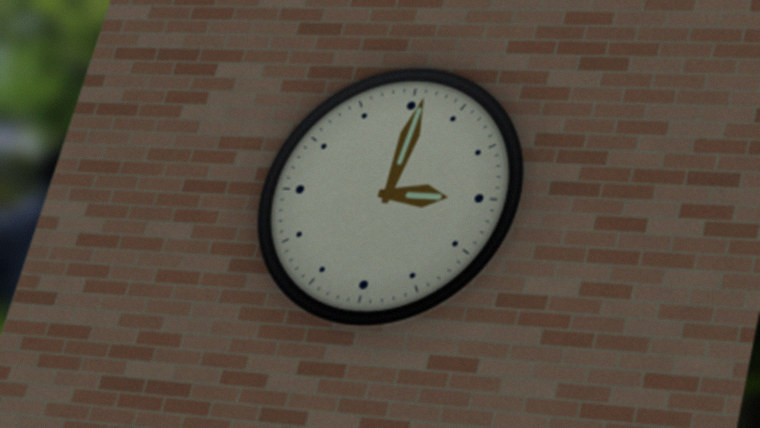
h=3 m=1
